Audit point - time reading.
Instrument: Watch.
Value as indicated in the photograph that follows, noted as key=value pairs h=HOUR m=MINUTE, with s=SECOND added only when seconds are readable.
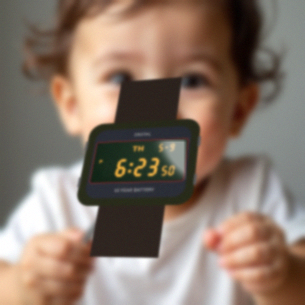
h=6 m=23
